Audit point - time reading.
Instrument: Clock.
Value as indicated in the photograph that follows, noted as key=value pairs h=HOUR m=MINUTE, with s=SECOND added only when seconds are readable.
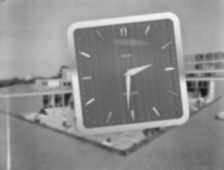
h=2 m=31
